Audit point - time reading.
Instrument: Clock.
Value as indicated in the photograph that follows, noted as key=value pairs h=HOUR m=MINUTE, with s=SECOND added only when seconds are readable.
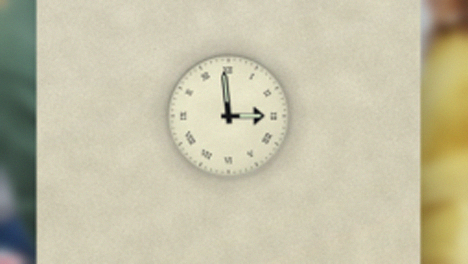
h=2 m=59
